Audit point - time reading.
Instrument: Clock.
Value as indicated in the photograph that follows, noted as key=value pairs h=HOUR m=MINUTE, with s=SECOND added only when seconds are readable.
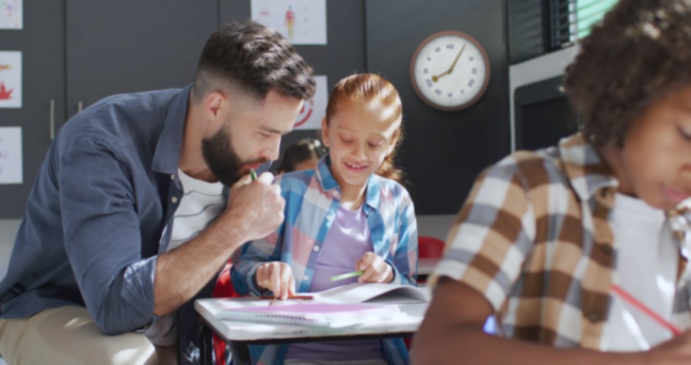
h=8 m=5
